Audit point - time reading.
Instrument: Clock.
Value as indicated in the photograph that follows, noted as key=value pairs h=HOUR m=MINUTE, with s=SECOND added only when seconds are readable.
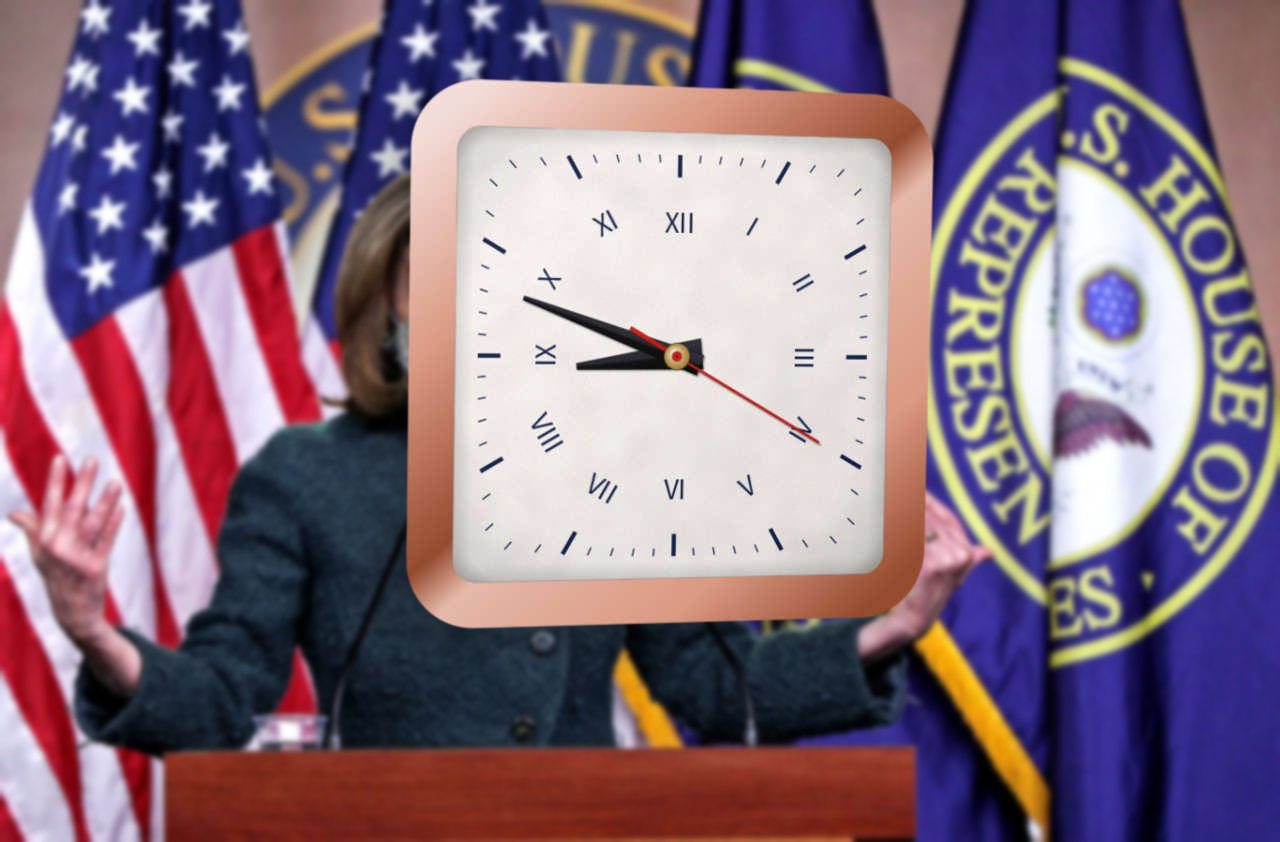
h=8 m=48 s=20
